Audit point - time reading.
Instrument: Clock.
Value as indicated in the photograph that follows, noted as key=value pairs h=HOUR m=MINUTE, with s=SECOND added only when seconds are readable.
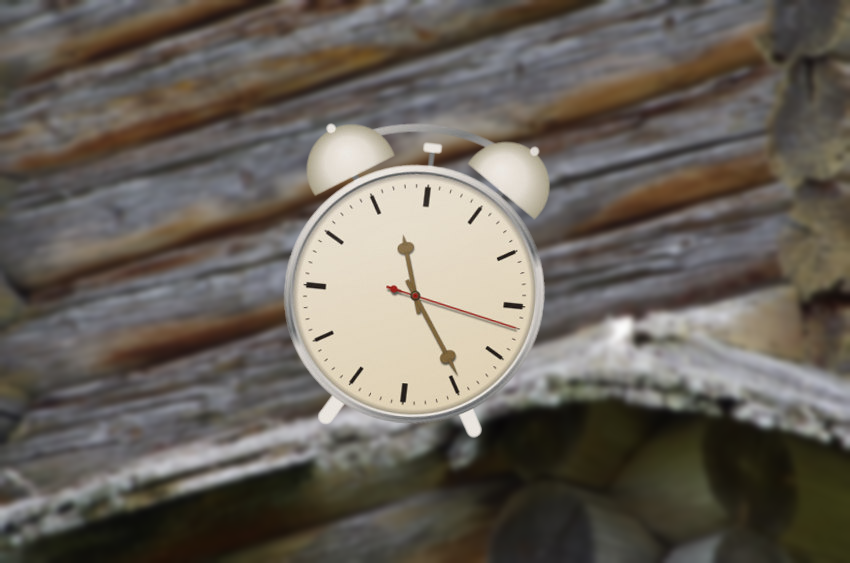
h=11 m=24 s=17
